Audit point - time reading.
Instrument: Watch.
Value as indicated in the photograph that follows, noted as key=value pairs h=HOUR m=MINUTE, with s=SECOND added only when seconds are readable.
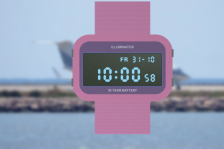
h=10 m=0 s=58
